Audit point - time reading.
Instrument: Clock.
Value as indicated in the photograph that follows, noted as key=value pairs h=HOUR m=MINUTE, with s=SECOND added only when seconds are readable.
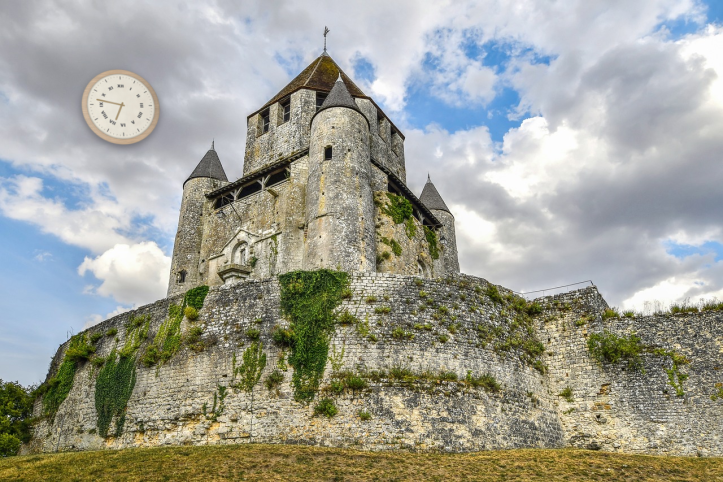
h=6 m=47
